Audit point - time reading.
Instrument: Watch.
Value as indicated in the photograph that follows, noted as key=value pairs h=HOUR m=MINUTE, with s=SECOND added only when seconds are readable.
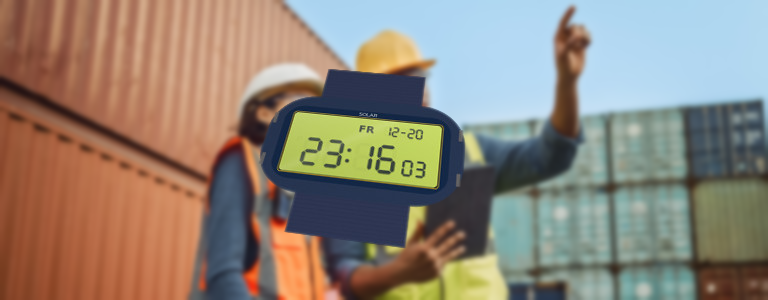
h=23 m=16 s=3
